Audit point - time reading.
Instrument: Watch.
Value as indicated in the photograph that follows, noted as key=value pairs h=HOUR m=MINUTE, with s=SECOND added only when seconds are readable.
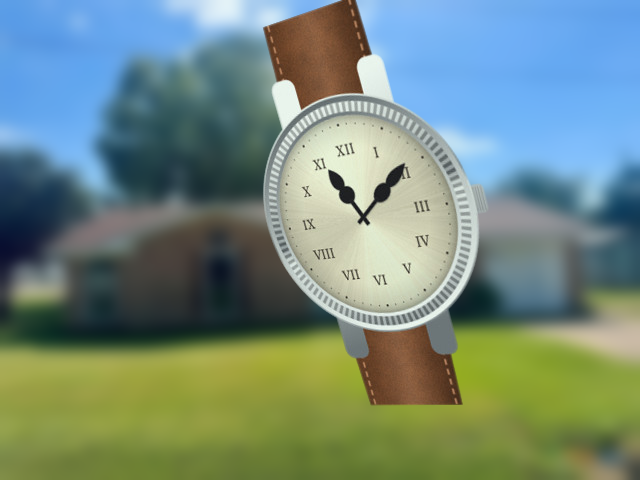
h=11 m=9
